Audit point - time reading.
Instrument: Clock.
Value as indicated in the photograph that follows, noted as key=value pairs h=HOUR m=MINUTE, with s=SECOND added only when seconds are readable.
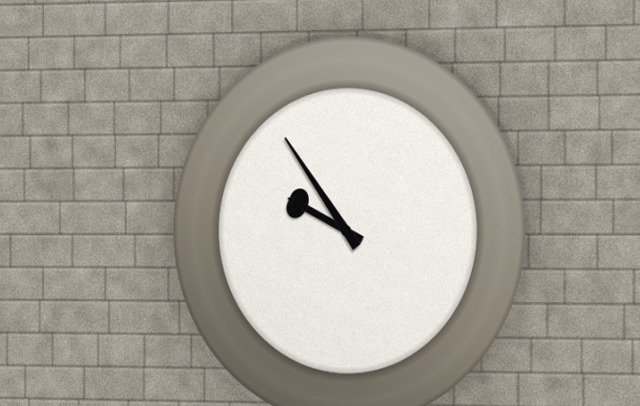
h=9 m=54
